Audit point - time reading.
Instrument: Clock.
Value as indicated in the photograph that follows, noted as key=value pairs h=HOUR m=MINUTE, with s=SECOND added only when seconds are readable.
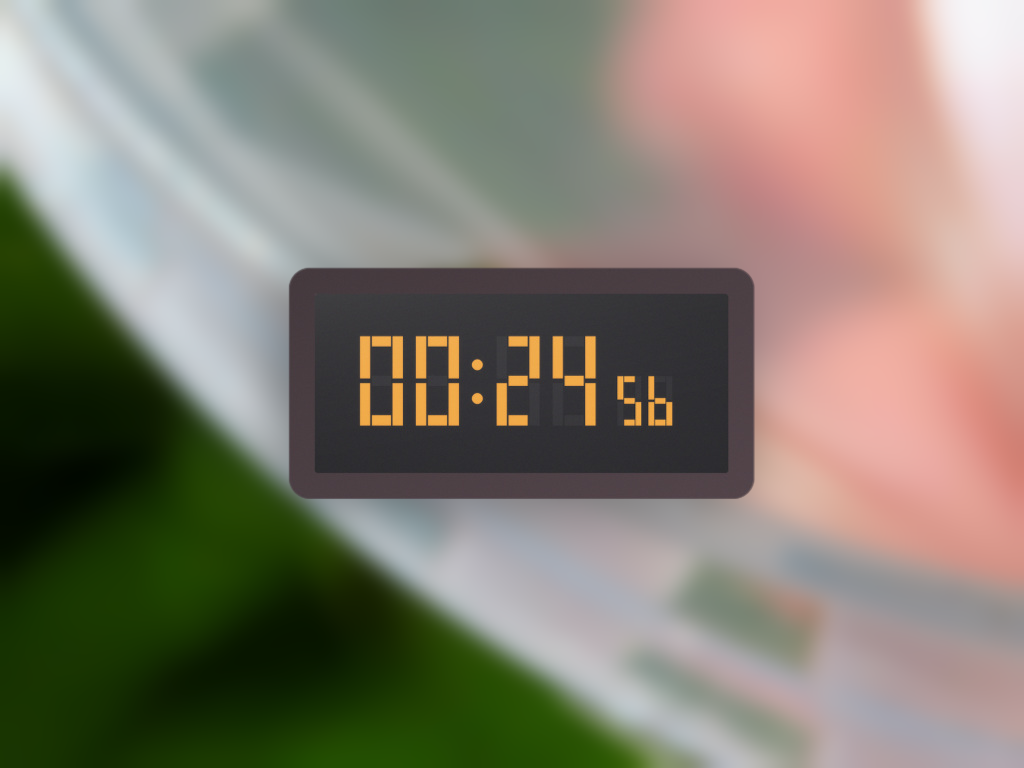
h=0 m=24 s=56
